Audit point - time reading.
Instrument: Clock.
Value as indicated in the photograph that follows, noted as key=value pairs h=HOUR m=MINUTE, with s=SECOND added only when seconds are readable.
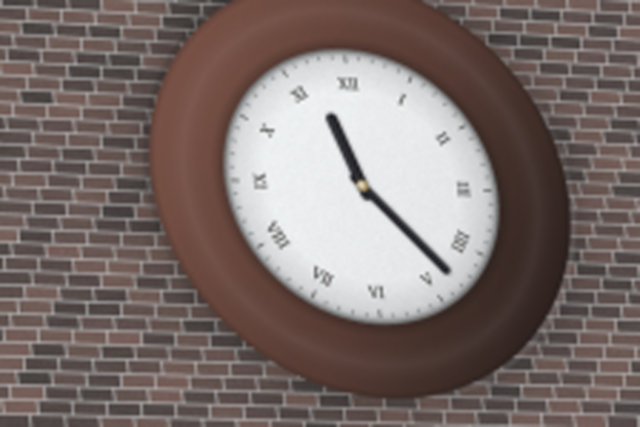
h=11 m=23
